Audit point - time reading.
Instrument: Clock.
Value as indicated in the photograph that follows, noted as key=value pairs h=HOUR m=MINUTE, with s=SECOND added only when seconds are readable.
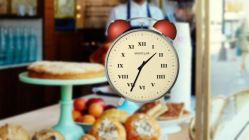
h=1 m=34
